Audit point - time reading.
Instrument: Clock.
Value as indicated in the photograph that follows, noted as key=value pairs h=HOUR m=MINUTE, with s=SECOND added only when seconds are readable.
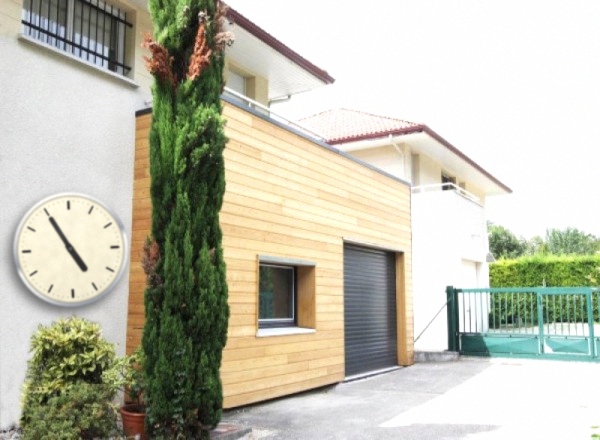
h=4 m=55
